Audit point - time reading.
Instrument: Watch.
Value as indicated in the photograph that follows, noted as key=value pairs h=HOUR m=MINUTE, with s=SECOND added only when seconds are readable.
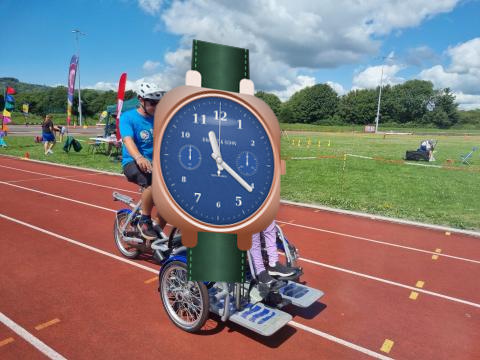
h=11 m=21
